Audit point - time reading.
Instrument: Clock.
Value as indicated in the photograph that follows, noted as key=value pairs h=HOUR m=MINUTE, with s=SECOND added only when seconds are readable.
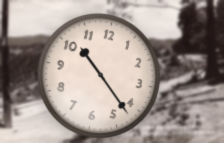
h=10 m=22
